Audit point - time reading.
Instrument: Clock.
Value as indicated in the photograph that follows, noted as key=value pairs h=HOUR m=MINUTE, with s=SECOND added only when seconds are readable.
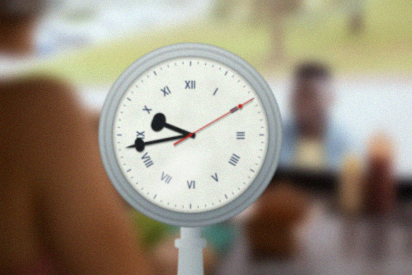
h=9 m=43 s=10
